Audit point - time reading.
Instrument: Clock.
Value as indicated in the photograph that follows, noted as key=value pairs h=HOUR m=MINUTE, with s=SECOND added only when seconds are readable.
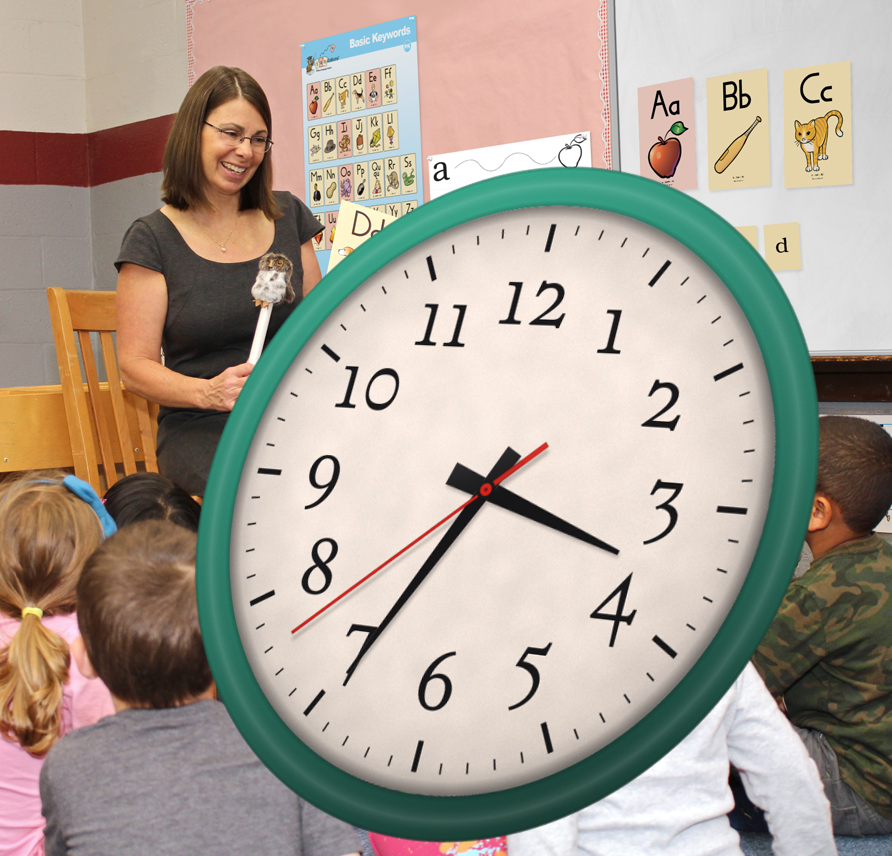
h=3 m=34 s=38
